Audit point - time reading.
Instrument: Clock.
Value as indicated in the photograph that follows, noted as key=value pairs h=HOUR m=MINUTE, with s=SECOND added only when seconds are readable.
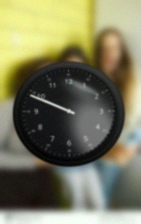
h=9 m=49
